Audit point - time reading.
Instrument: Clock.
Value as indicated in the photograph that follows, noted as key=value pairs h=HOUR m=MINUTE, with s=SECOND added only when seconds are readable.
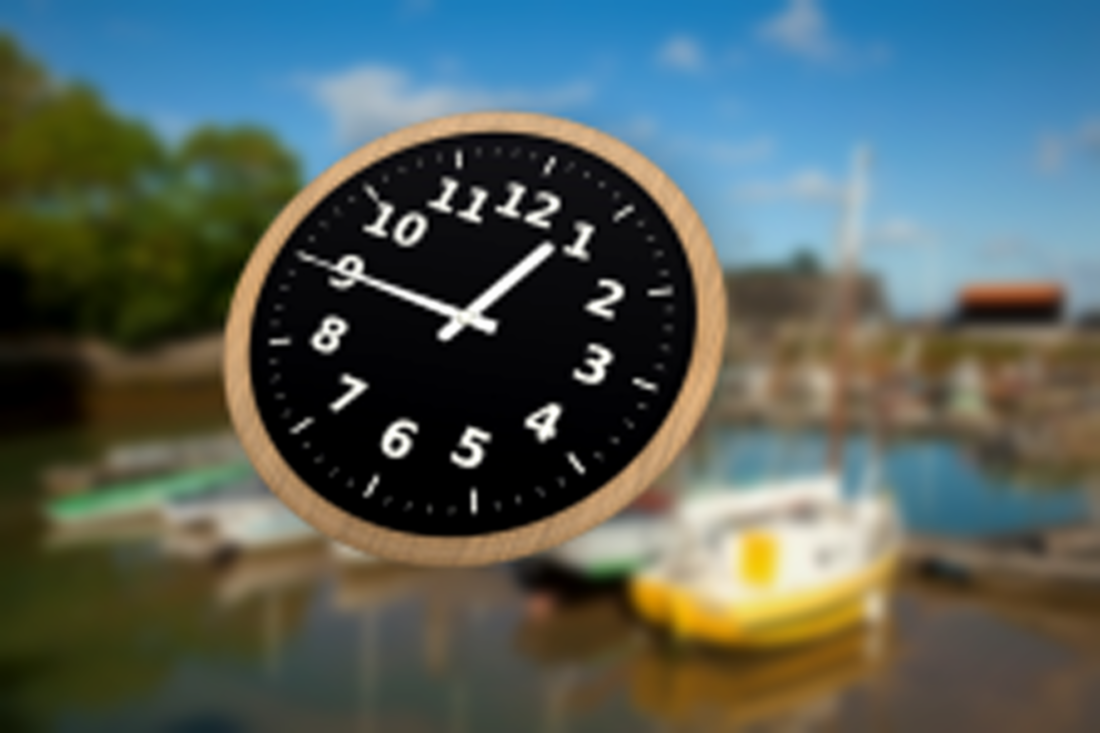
h=12 m=45
